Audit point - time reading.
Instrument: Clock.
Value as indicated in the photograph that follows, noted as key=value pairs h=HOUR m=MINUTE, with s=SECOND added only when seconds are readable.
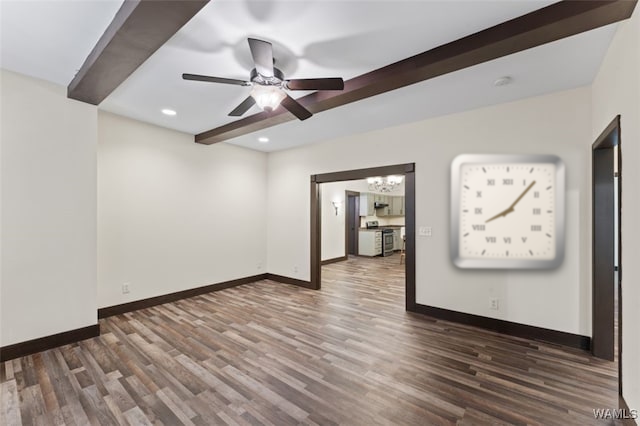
h=8 m=7
